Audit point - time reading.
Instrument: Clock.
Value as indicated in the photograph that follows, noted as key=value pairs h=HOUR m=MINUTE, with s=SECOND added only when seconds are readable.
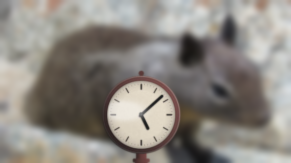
h=5 m=8
